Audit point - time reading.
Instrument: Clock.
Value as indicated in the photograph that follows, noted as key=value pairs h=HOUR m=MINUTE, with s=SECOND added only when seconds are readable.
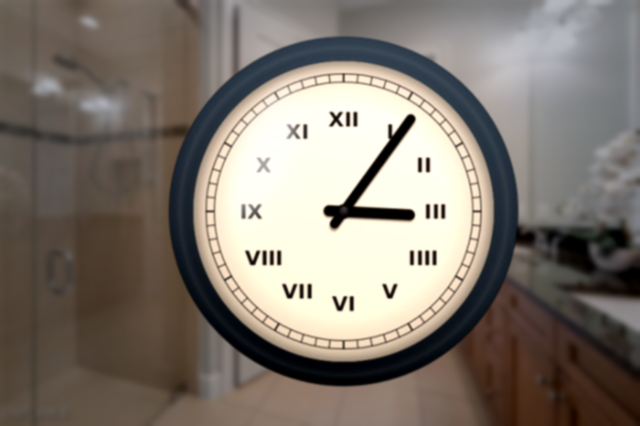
h=3 m=6
